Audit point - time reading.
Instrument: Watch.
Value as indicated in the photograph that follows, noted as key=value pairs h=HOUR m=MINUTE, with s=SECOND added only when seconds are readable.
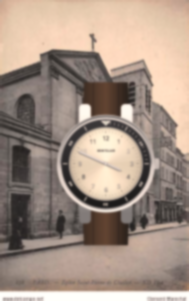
h=3 m=49
